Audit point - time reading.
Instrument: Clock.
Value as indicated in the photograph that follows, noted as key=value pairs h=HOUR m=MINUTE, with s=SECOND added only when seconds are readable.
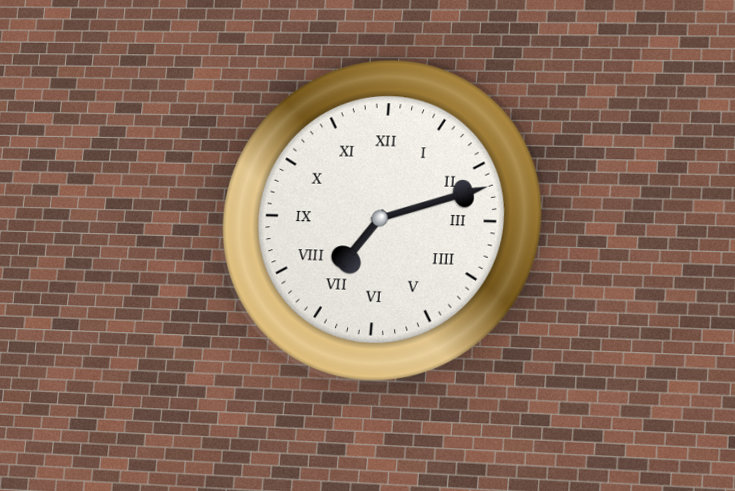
h=7 m=12
